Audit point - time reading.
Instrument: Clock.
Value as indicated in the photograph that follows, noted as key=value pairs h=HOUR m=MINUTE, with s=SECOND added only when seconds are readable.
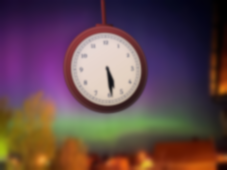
h=5 m=29
